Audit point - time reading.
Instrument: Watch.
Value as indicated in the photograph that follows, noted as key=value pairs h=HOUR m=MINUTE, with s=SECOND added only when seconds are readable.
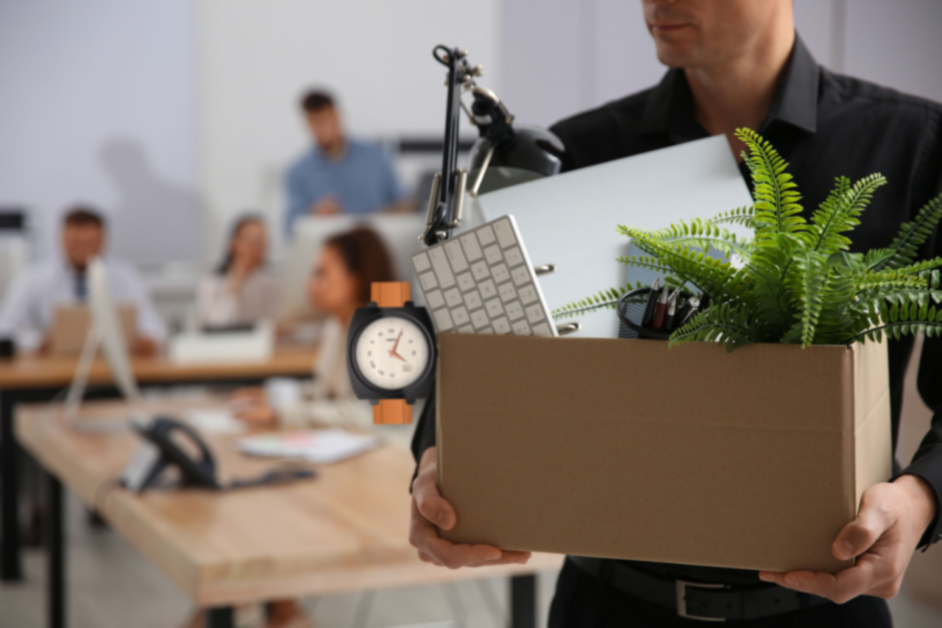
h=4 m=4
